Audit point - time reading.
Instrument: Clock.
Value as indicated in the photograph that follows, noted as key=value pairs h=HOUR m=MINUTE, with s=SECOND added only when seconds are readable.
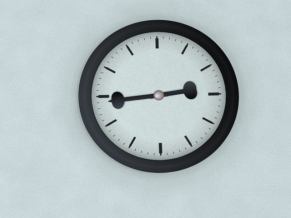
h=2 m=44
